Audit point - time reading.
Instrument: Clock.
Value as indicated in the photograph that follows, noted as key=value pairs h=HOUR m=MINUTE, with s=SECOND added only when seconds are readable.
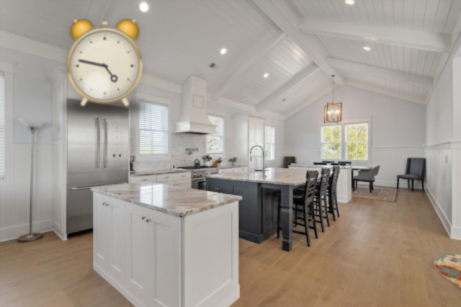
h=4 m=47
